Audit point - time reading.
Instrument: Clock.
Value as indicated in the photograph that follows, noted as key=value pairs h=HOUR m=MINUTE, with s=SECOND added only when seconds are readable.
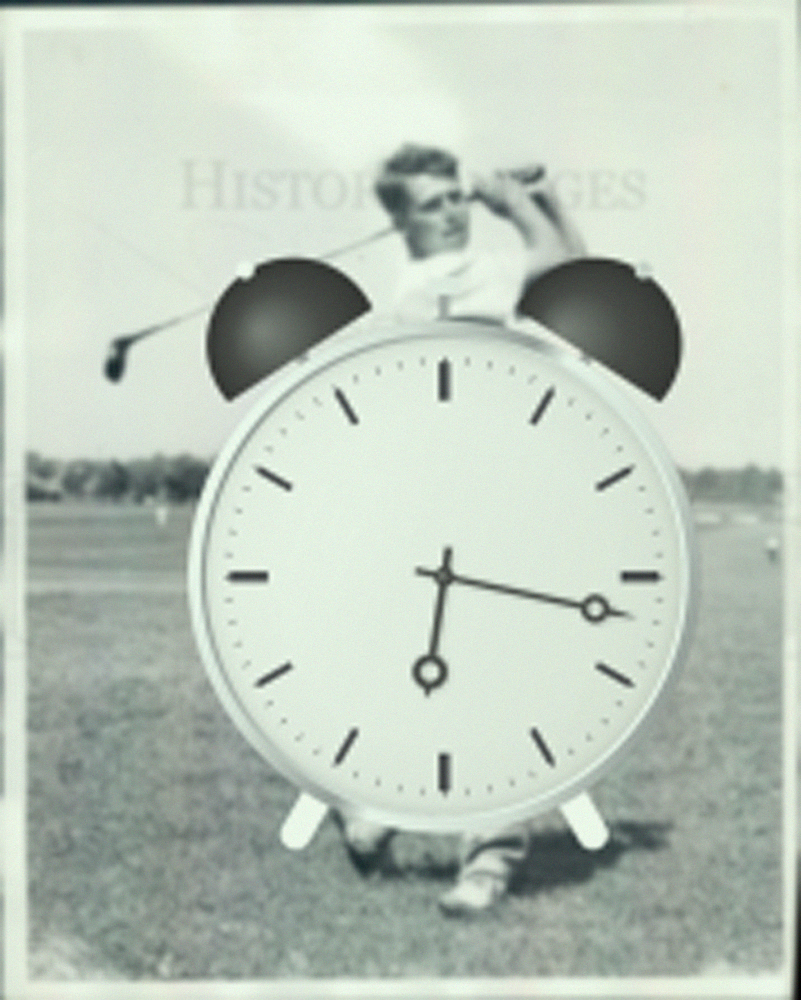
h=6 m=17
